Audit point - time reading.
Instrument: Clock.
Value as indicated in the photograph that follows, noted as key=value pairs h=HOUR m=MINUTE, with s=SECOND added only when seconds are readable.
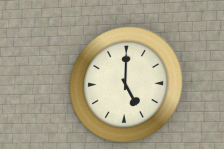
h=5 m=0
